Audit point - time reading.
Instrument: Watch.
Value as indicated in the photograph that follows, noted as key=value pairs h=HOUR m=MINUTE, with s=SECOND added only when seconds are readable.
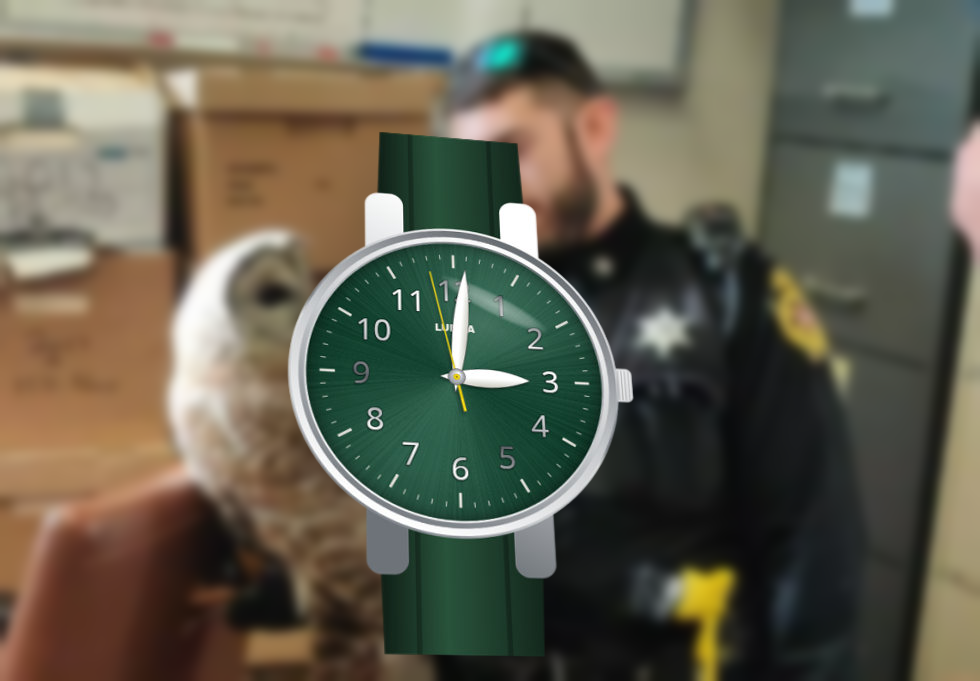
h=3 m=0 s=58
